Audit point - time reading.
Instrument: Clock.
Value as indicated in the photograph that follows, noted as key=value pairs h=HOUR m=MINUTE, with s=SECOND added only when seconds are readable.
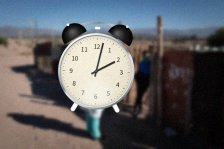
h=2 m=2
